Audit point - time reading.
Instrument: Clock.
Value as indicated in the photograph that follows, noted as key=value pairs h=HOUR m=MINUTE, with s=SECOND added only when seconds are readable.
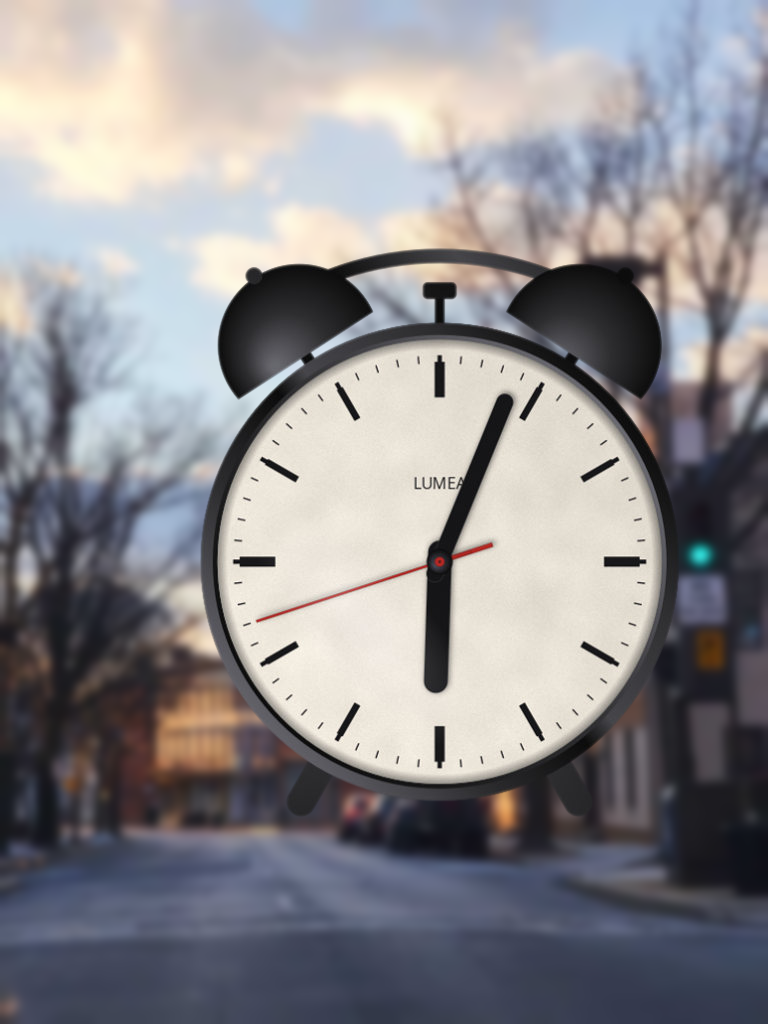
h=6 m=3 s=42
